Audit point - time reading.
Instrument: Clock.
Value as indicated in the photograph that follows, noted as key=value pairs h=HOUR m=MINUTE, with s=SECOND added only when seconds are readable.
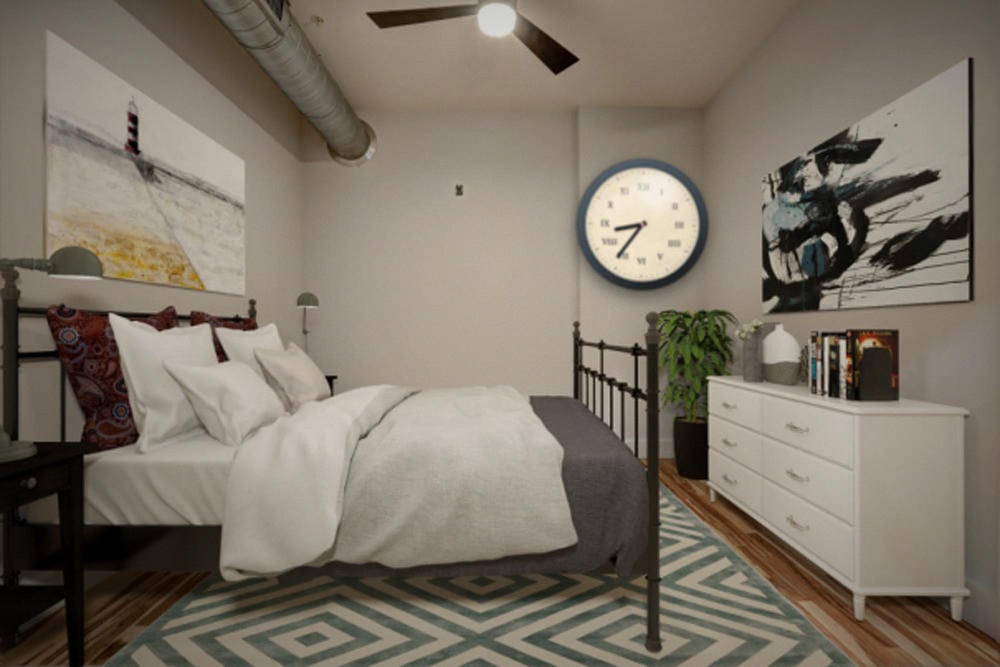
h=8 m=36
